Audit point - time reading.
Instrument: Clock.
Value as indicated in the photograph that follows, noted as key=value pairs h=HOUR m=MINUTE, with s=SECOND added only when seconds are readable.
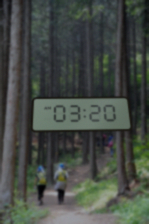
h=3 m=20
